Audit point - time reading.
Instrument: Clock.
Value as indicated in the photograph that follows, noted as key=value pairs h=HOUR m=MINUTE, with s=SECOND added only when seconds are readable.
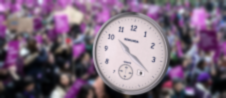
h=10 m=20
